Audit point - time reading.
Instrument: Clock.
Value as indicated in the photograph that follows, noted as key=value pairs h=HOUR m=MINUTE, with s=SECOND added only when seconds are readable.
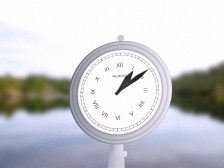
h=1 m=9
